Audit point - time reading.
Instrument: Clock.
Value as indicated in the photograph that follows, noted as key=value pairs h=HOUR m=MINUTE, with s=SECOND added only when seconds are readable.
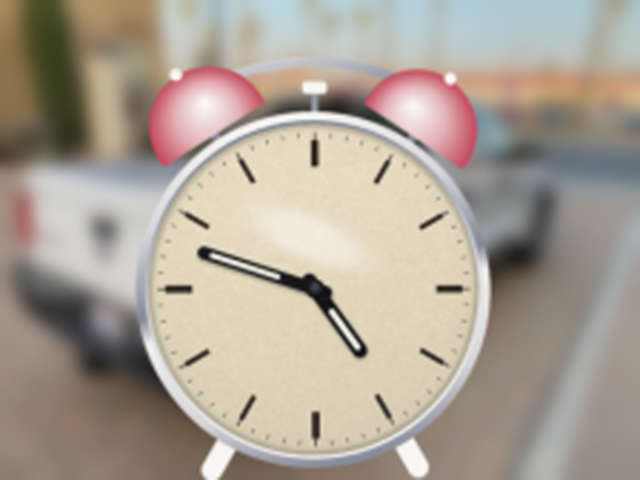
h=4 m=48
